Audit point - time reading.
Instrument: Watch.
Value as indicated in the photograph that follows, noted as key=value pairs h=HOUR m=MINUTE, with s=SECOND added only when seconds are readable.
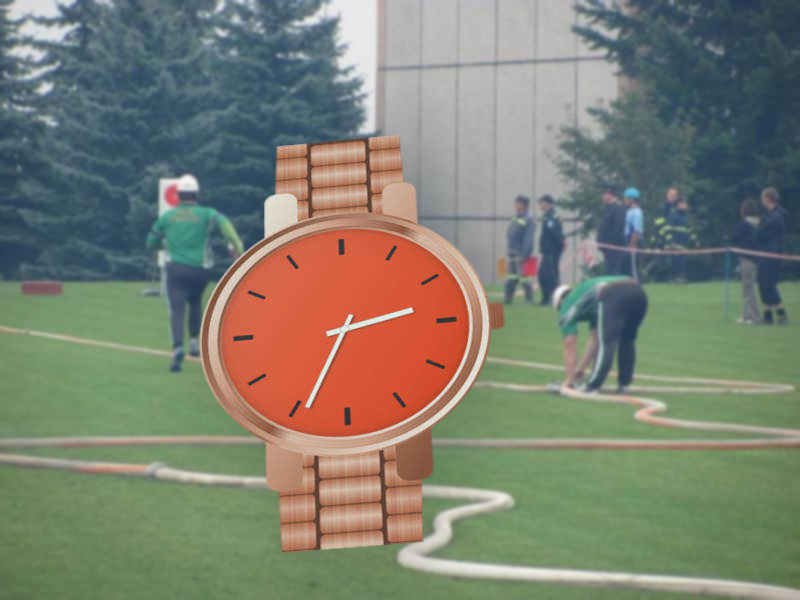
h=2 m=34
